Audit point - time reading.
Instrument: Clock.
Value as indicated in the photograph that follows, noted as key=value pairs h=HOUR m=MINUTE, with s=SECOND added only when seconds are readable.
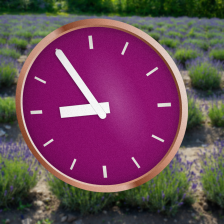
h=8 m=55
